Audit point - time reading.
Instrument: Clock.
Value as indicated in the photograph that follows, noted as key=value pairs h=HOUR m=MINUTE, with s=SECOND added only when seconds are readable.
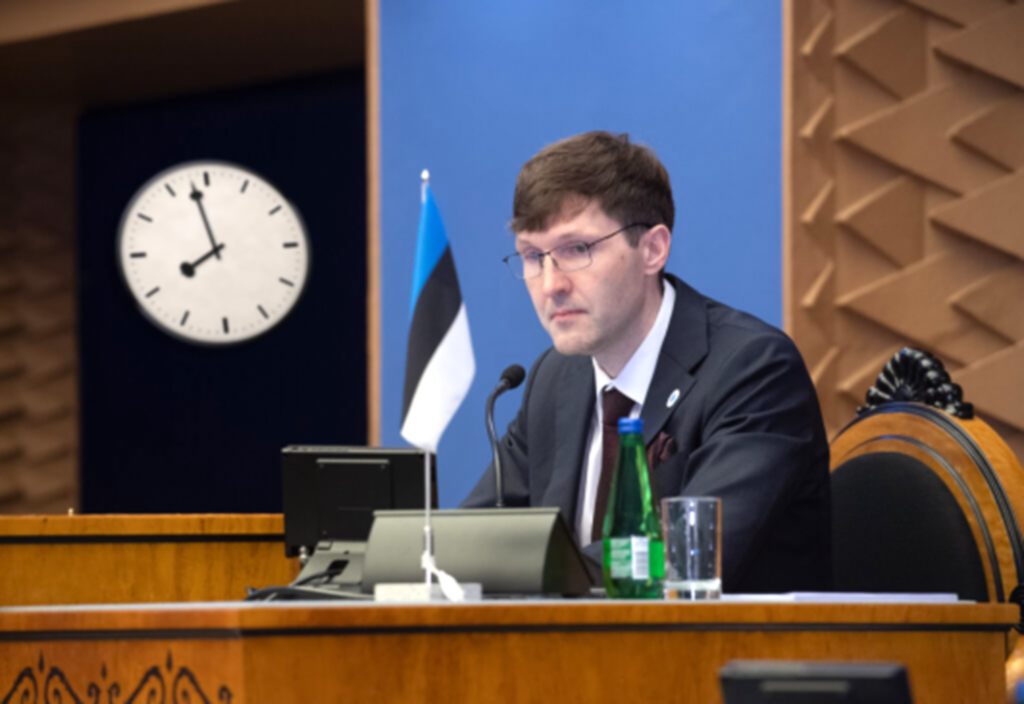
h=7 m=58
